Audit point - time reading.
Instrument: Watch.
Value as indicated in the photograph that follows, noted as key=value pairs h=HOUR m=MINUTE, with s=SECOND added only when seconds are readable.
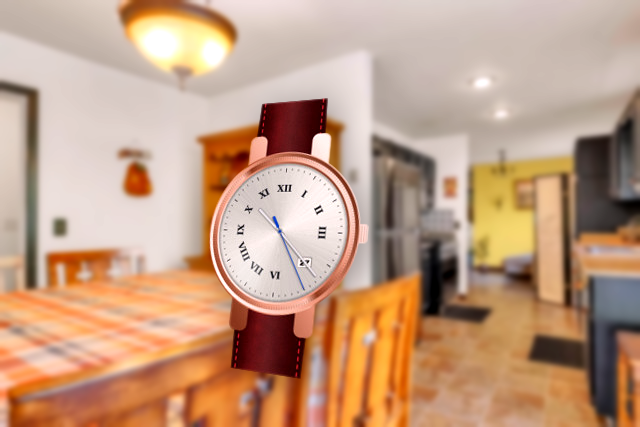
h=10 m=22 s=25
